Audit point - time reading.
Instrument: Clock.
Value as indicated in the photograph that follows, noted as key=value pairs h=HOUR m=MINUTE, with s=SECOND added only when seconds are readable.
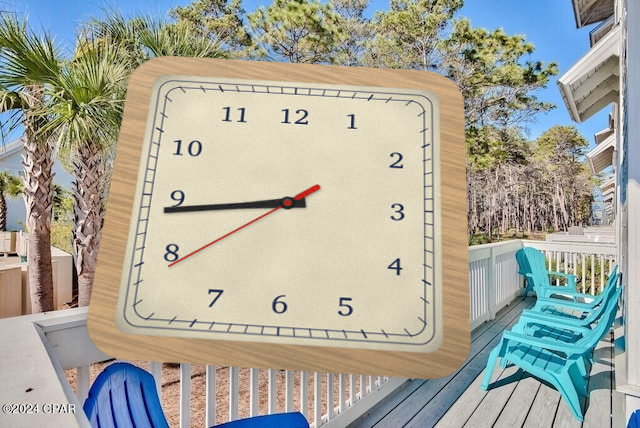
h=8 m=43 s=39
